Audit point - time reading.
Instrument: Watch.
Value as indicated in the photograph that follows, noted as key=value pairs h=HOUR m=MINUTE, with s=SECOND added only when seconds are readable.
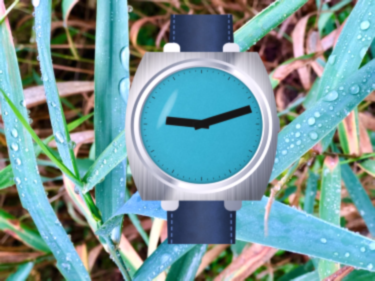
h=9 m=12
